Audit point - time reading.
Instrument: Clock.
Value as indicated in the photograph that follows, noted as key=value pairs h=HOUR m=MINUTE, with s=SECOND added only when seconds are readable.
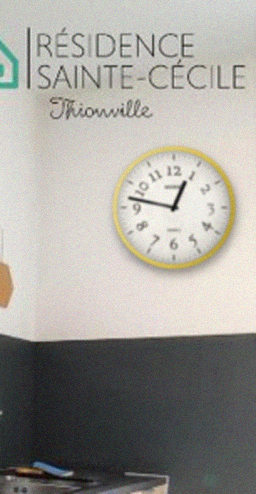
h=12 m=47
